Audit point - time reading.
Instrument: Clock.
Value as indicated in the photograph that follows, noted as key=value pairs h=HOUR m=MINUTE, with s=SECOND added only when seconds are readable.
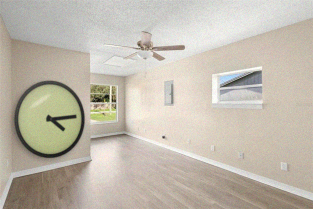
h=4 m=14
